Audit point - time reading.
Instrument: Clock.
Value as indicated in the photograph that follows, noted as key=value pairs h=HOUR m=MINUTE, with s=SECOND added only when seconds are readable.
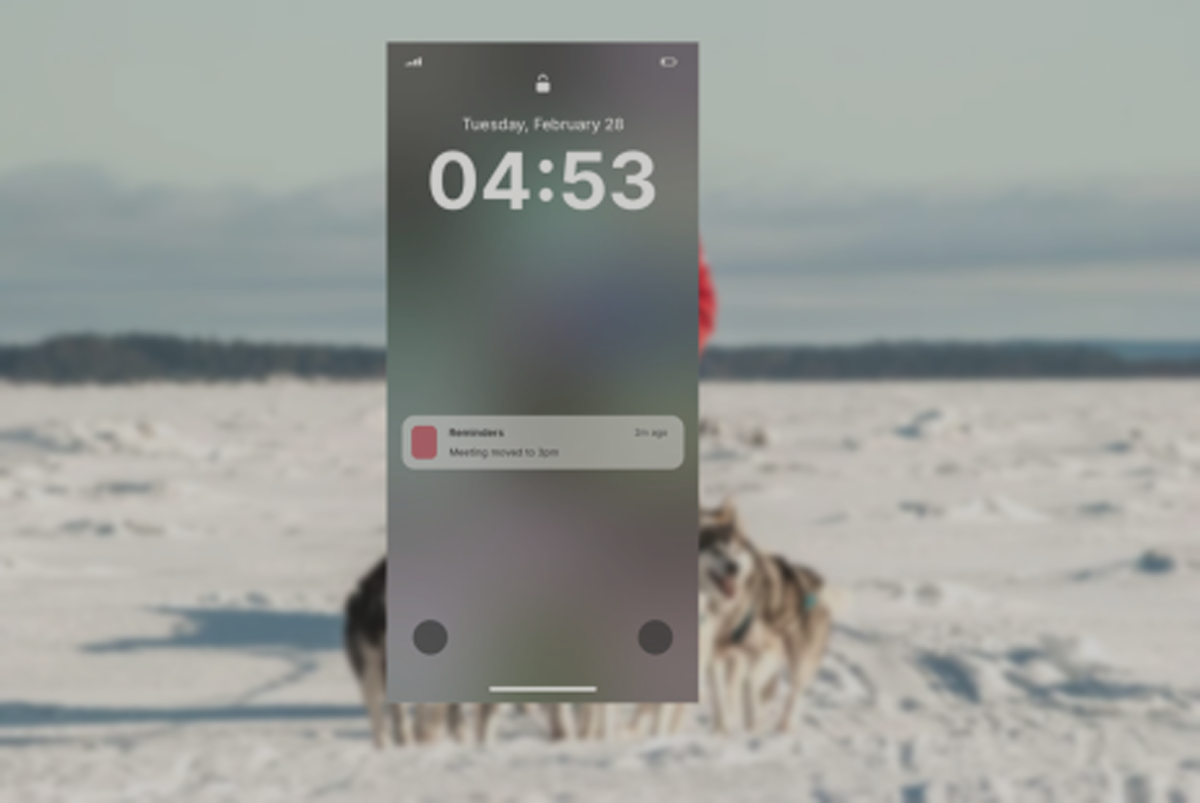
h=4 m=53
